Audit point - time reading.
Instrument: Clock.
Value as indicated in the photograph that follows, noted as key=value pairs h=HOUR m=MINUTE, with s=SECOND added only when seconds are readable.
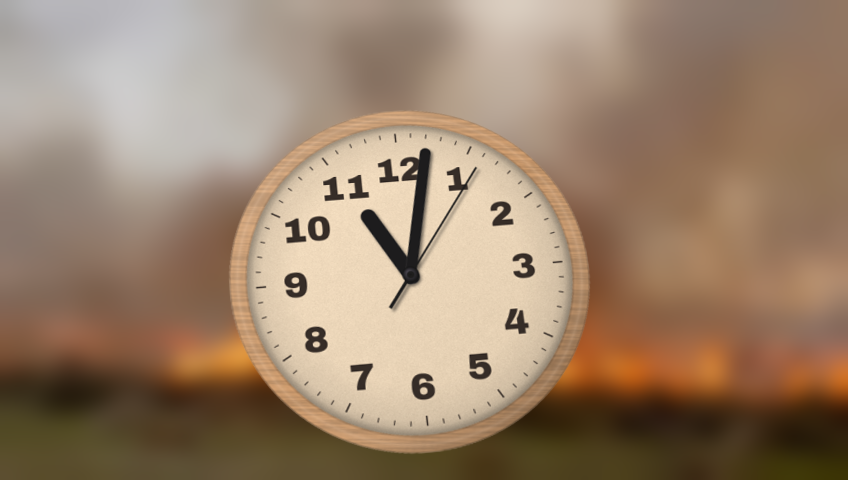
h=11 m=2 s=6
